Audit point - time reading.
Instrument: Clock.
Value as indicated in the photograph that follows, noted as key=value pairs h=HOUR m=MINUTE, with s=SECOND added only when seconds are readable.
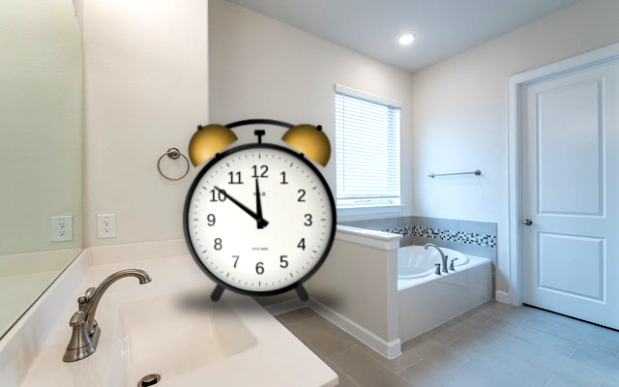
h=11 m=51
